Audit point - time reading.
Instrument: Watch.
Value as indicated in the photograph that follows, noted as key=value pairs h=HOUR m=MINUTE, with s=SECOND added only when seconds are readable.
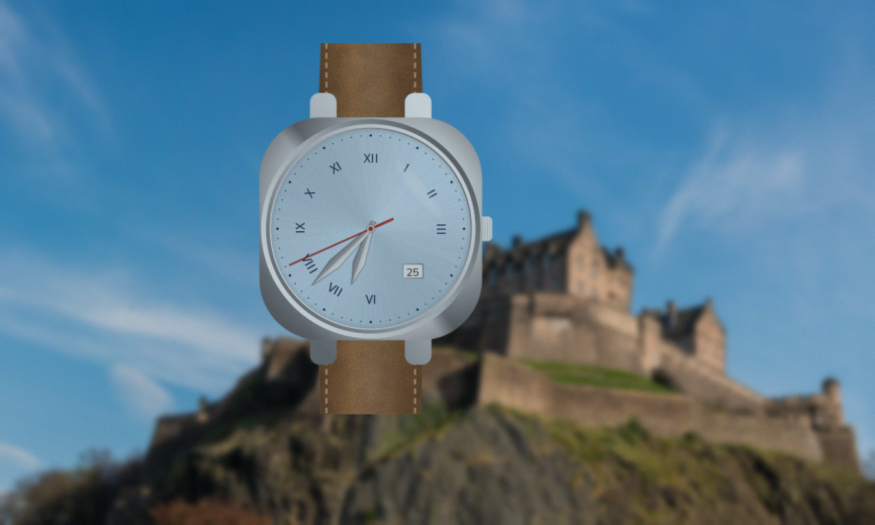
h=6 m=37 s=41
